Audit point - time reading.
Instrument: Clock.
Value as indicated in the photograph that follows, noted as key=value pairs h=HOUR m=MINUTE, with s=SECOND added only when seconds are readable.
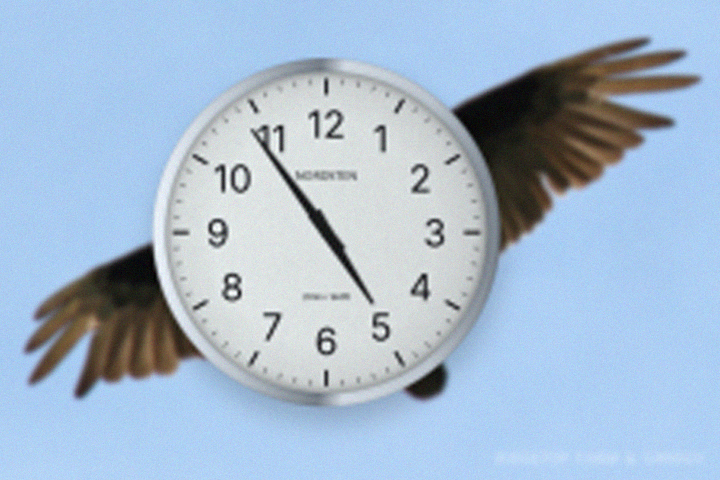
h=4 m=54
